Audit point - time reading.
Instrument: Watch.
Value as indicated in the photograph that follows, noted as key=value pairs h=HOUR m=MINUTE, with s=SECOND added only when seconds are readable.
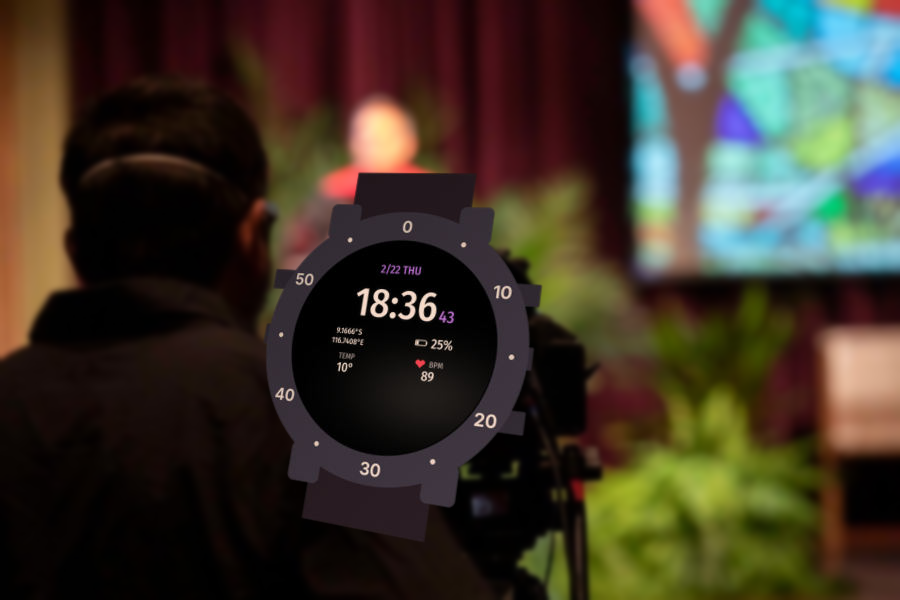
h=18 m=36 s=43
